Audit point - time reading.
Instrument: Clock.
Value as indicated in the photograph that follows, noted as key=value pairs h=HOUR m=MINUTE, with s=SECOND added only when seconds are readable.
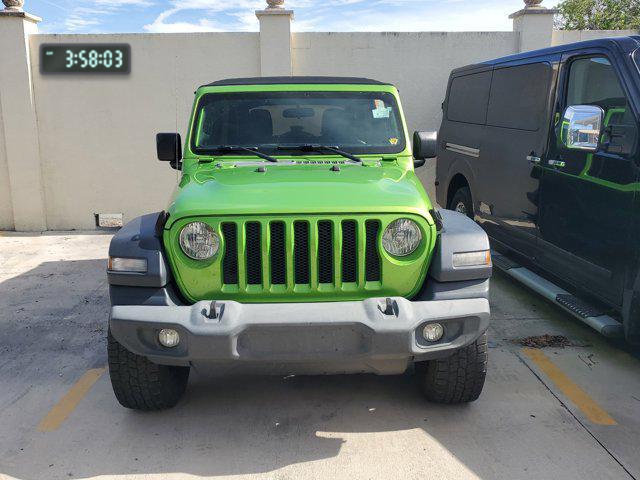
h=3 m=58 s=3
